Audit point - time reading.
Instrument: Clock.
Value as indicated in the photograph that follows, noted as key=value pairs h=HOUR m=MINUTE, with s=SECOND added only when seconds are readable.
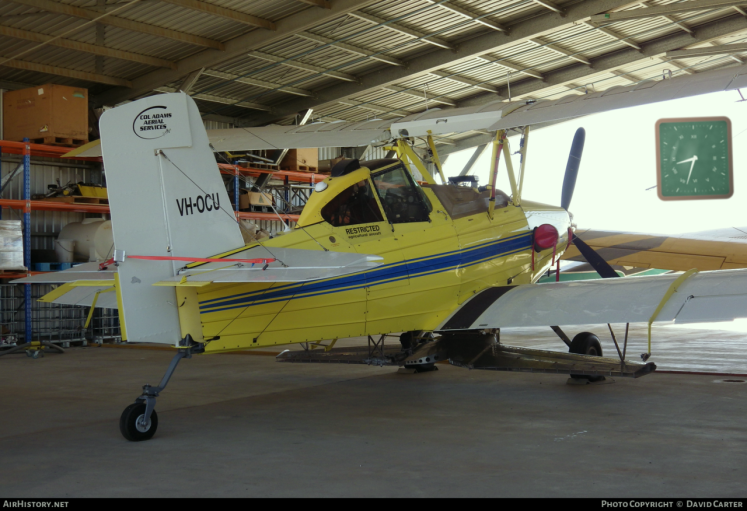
h=8 m=33
